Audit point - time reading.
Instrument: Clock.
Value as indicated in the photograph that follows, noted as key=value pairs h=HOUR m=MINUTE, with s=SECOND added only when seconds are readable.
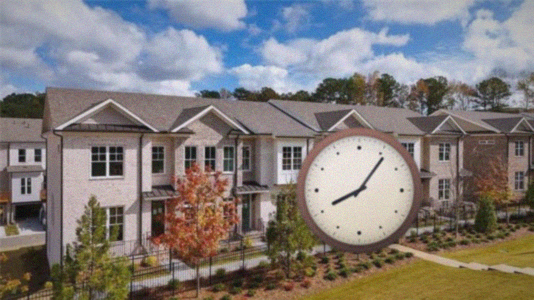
h=8 m=6
